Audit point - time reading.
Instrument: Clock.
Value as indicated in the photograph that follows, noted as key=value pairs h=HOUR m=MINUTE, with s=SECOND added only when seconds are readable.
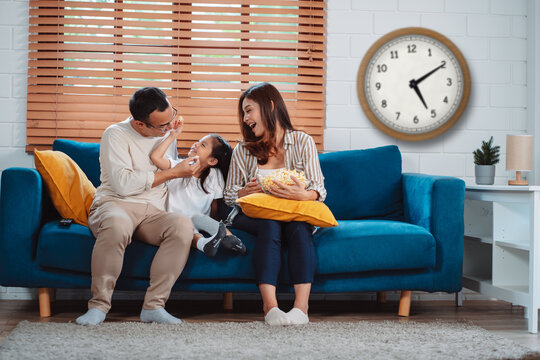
h=5 m=10
